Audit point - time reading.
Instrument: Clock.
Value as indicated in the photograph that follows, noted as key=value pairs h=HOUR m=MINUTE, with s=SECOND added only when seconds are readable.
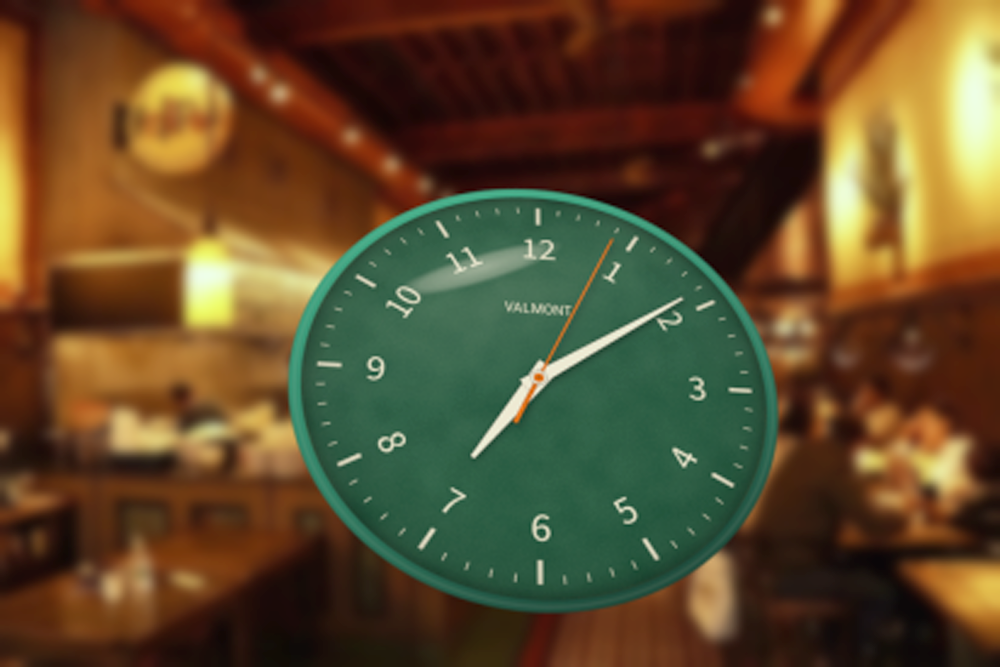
h=7 m=9 s=4
